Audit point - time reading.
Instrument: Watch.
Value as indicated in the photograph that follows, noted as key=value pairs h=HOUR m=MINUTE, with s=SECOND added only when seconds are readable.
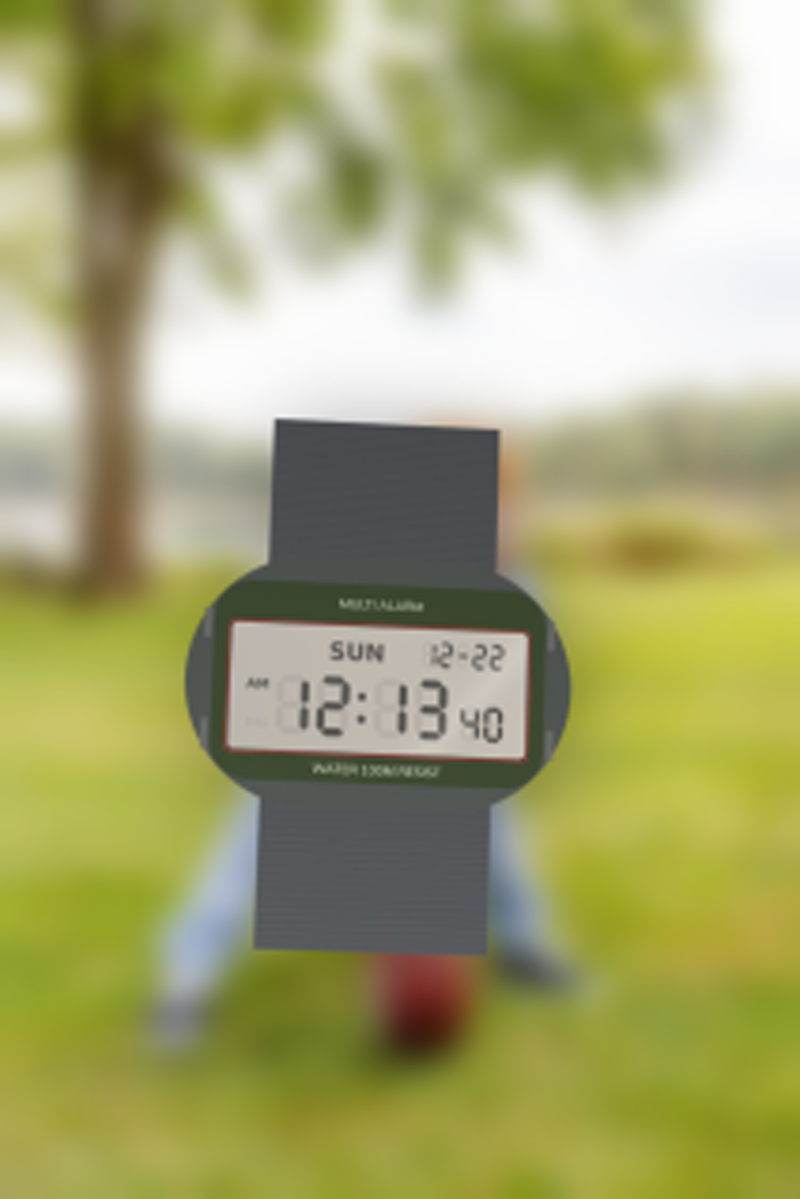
h=12 m=13 s=40
